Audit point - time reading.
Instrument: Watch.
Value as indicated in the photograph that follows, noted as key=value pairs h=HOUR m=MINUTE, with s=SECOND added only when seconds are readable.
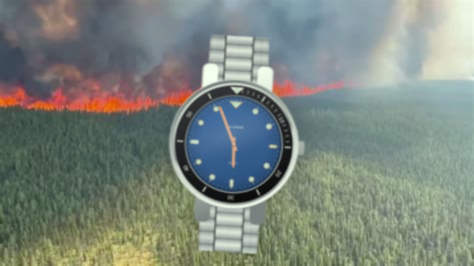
h=5 m=56
